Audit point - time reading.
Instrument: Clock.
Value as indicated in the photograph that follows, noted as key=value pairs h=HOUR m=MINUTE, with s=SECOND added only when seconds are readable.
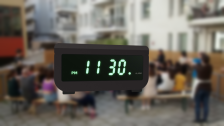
h=11 m=30
